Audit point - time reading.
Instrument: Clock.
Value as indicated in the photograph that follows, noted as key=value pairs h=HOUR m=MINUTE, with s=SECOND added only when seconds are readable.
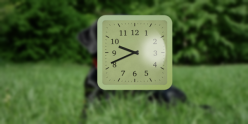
h=9 m=41
